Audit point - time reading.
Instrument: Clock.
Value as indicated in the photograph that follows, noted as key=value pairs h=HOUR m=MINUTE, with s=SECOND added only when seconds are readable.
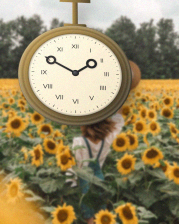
h=1 m=50
